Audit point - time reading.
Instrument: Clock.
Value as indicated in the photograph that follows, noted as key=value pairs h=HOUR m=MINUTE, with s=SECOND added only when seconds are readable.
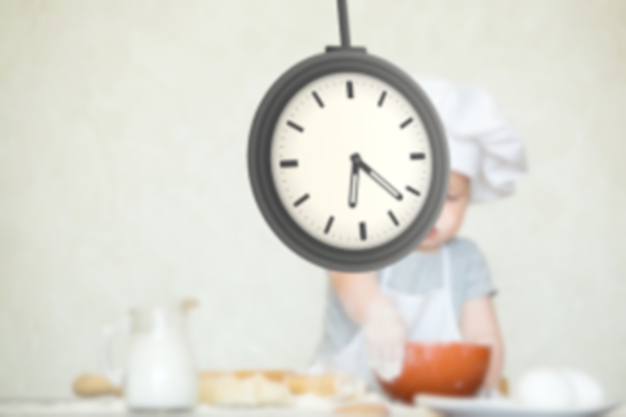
h=6 m=22
